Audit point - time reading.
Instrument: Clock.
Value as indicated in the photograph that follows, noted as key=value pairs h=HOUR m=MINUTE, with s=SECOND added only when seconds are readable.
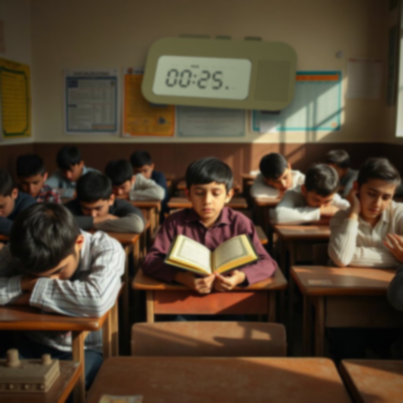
h=0 m=25
